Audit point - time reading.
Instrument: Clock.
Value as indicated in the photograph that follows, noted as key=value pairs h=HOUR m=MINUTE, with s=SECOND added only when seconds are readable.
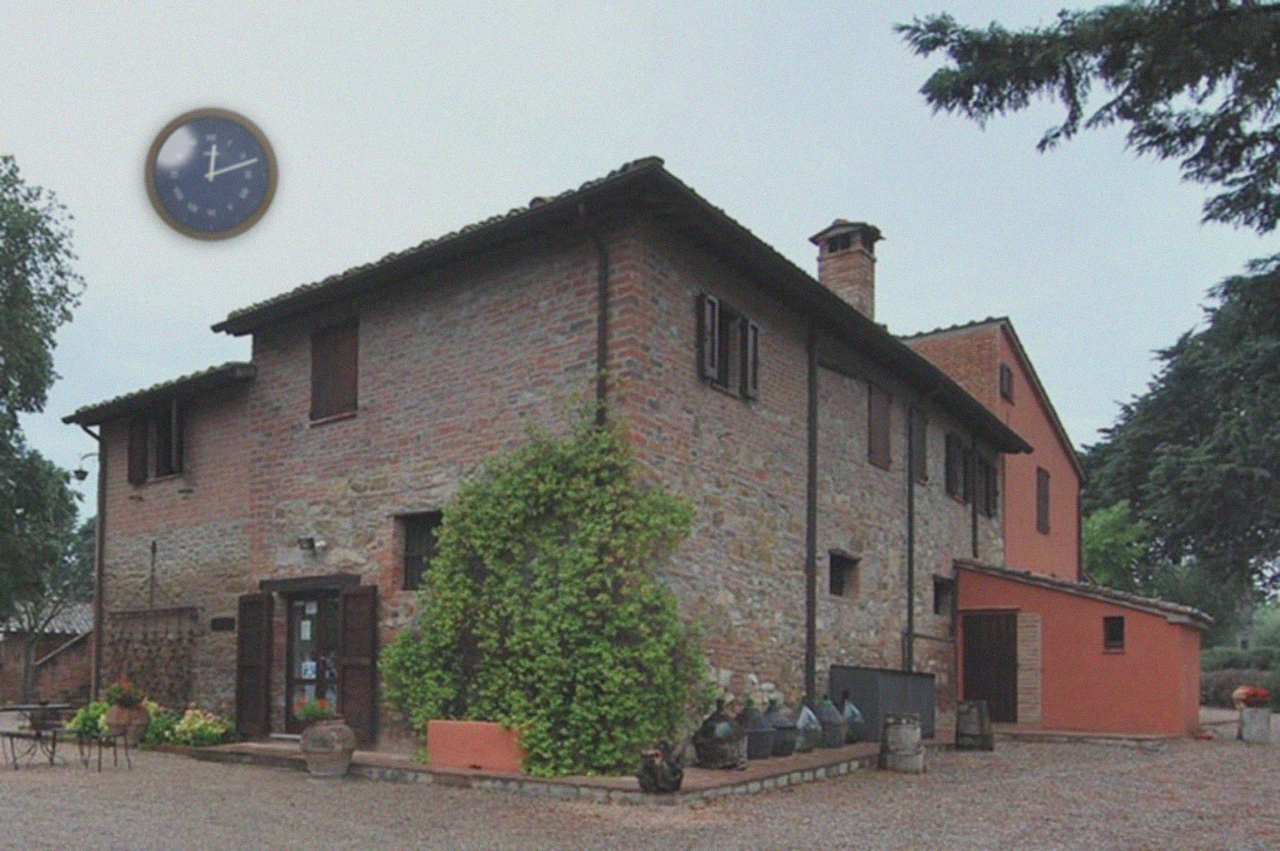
h=12 m=12
